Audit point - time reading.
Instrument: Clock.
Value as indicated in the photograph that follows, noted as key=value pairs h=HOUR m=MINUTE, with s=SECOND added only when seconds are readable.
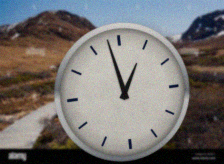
h=12 m=58
